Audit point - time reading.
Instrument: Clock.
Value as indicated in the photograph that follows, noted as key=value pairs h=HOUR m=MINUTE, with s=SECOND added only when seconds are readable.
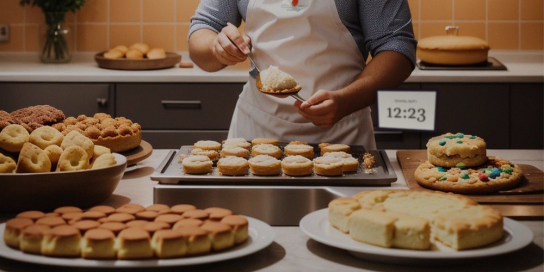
h=12 m=23
